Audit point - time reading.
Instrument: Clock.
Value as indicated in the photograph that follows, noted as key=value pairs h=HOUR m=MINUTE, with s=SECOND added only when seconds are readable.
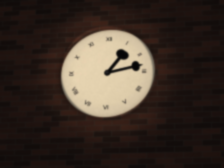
h=1 m=13
